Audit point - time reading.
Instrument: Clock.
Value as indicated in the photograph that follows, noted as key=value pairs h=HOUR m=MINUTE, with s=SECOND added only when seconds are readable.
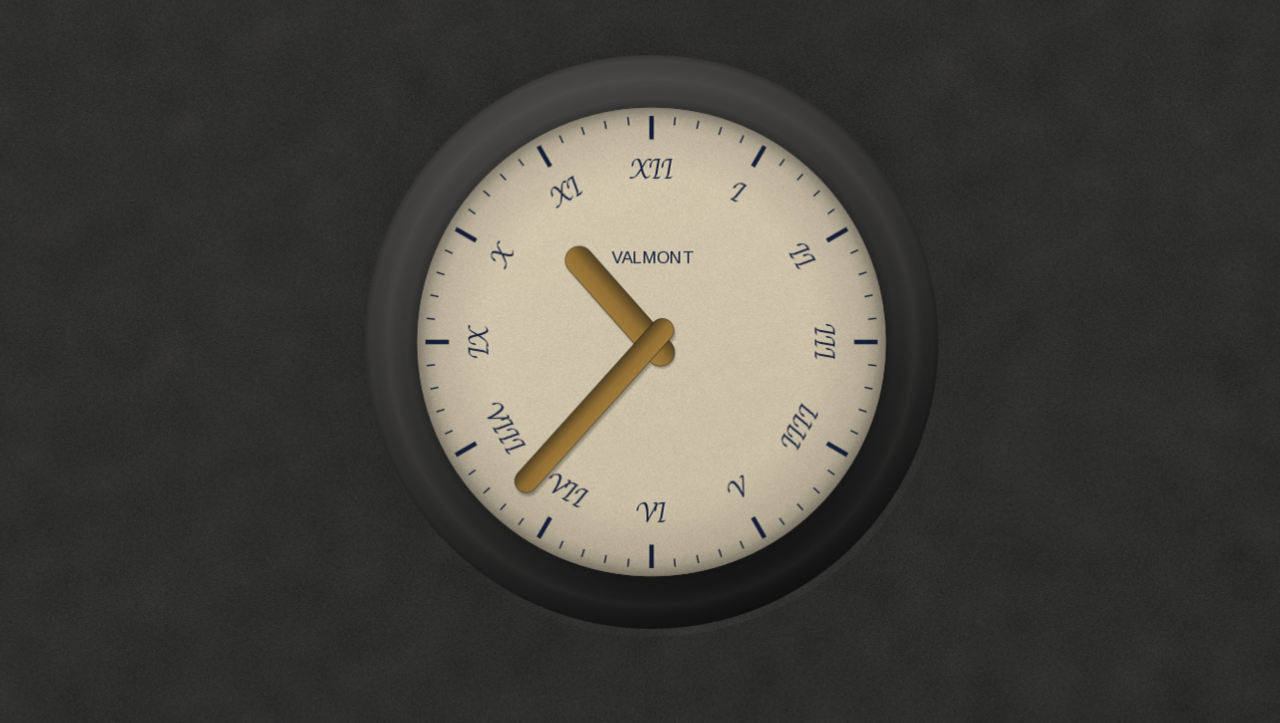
h=10 m=37
